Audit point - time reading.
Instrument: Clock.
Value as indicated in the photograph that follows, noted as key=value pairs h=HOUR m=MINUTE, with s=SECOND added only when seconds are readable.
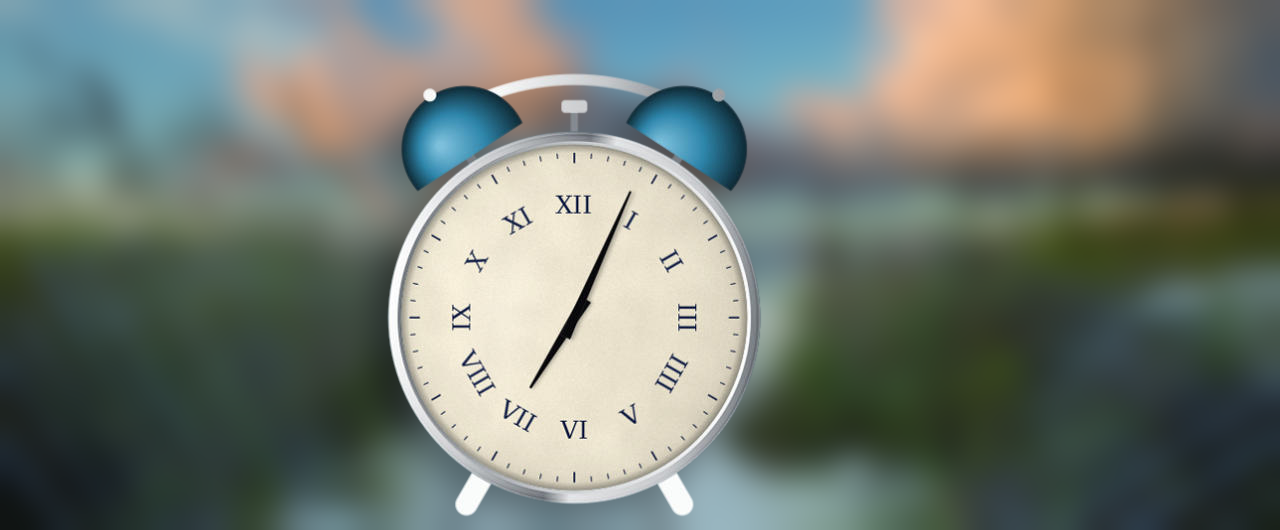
h=7 m=4
